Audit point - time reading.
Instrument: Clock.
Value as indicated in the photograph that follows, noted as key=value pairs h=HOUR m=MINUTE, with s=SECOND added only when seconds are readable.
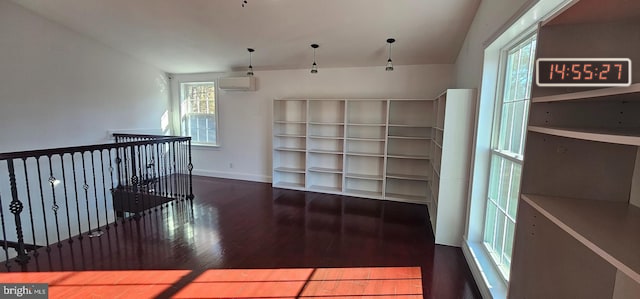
h=14 m=55 s=27
